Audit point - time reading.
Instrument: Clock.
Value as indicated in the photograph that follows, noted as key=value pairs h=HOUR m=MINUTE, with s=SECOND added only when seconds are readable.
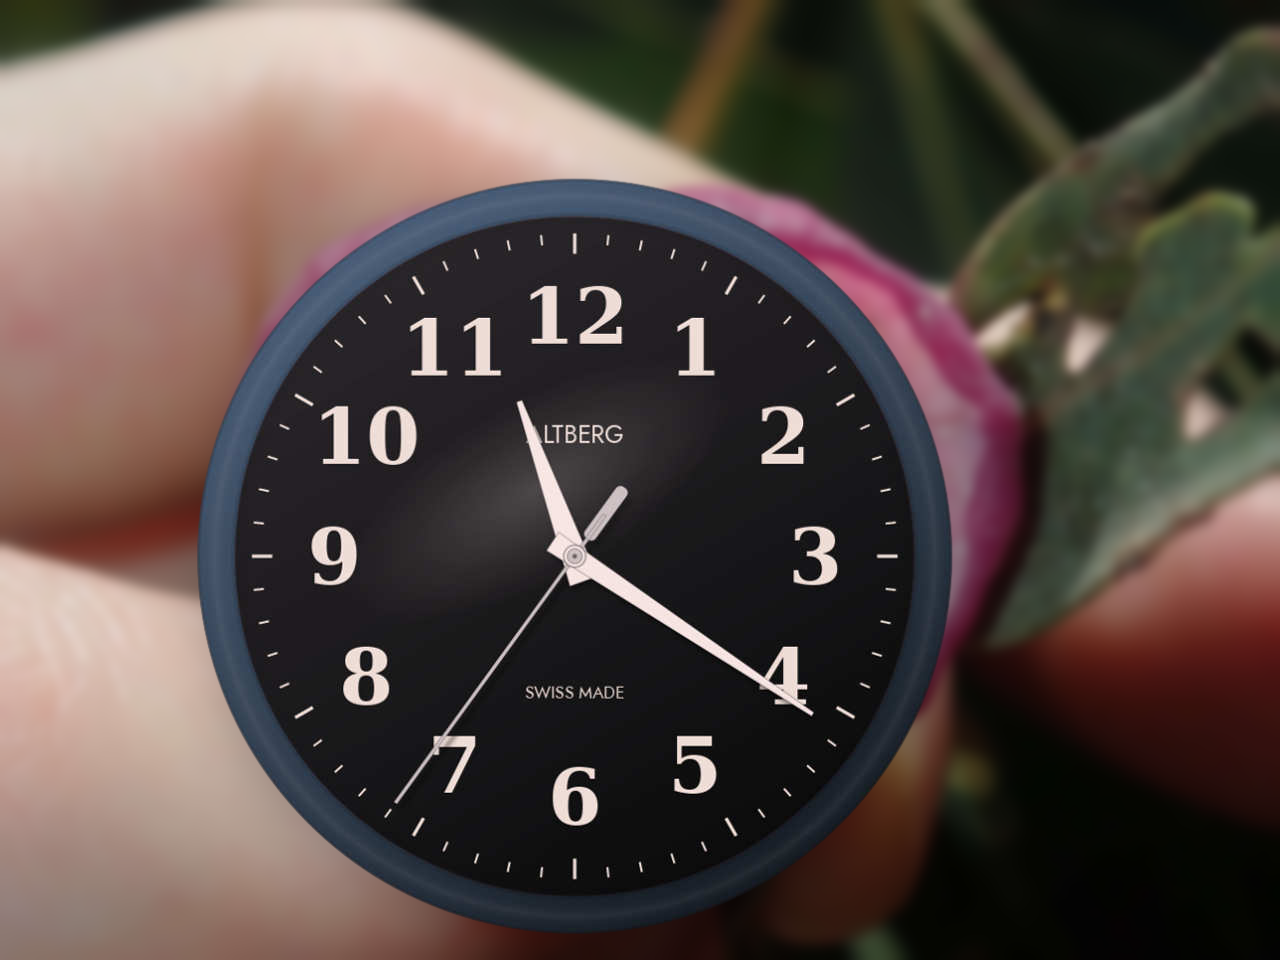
h=11 m=20 s=36
